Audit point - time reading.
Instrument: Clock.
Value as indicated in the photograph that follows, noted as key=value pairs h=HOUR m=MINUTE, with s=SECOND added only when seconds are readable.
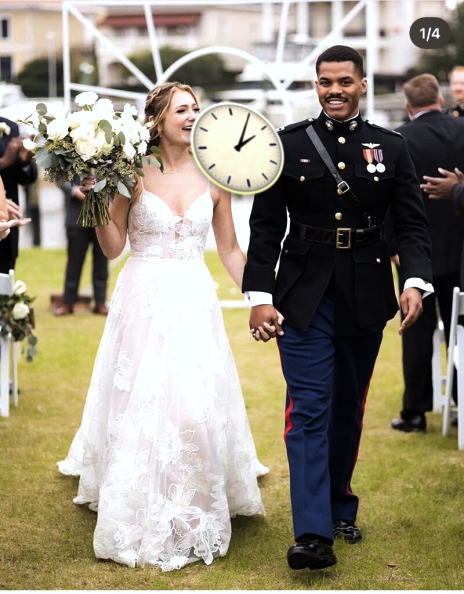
h=2 m=5
